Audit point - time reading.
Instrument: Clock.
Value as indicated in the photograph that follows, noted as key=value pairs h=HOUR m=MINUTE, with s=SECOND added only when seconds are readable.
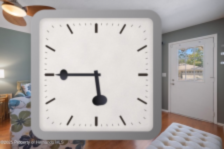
h=5 m=45
